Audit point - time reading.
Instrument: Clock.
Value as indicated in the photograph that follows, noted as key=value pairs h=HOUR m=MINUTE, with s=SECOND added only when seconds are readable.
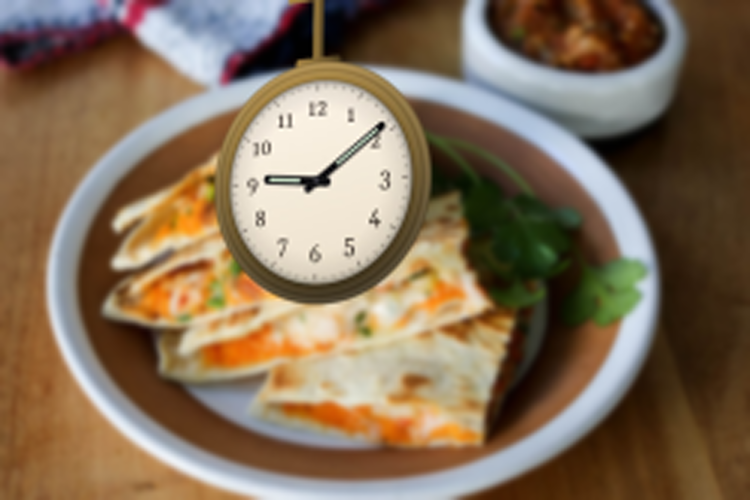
h=9 m=9
